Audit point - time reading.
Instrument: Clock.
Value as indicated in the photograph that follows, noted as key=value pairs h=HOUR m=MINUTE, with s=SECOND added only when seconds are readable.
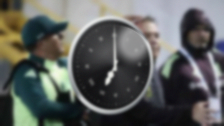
h=7 m=0
